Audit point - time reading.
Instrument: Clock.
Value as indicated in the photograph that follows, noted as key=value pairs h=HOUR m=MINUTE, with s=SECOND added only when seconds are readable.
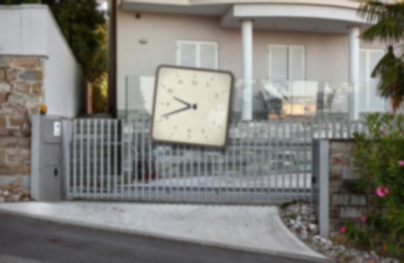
h=9 m=41
